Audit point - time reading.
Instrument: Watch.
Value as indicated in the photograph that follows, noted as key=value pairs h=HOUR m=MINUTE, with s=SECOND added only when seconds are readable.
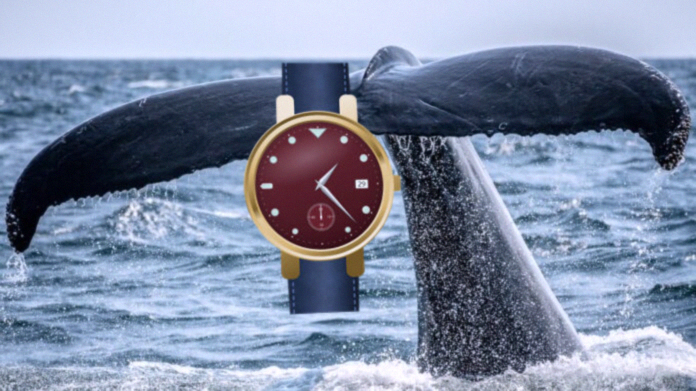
h=1 m=23
